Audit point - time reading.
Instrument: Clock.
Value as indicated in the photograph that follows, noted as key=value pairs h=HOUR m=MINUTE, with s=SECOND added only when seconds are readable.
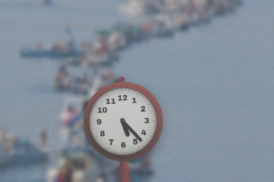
h=5 m=23
